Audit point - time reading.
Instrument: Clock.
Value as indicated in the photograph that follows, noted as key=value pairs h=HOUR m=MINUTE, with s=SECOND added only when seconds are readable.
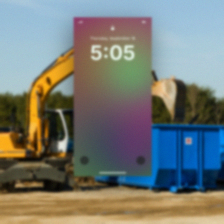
h=5 m=5
